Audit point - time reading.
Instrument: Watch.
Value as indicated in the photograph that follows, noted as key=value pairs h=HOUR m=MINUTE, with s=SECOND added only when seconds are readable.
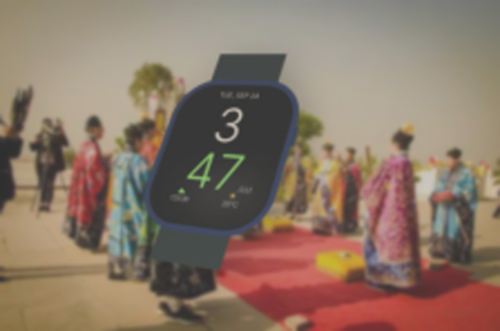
h=3 m=47
